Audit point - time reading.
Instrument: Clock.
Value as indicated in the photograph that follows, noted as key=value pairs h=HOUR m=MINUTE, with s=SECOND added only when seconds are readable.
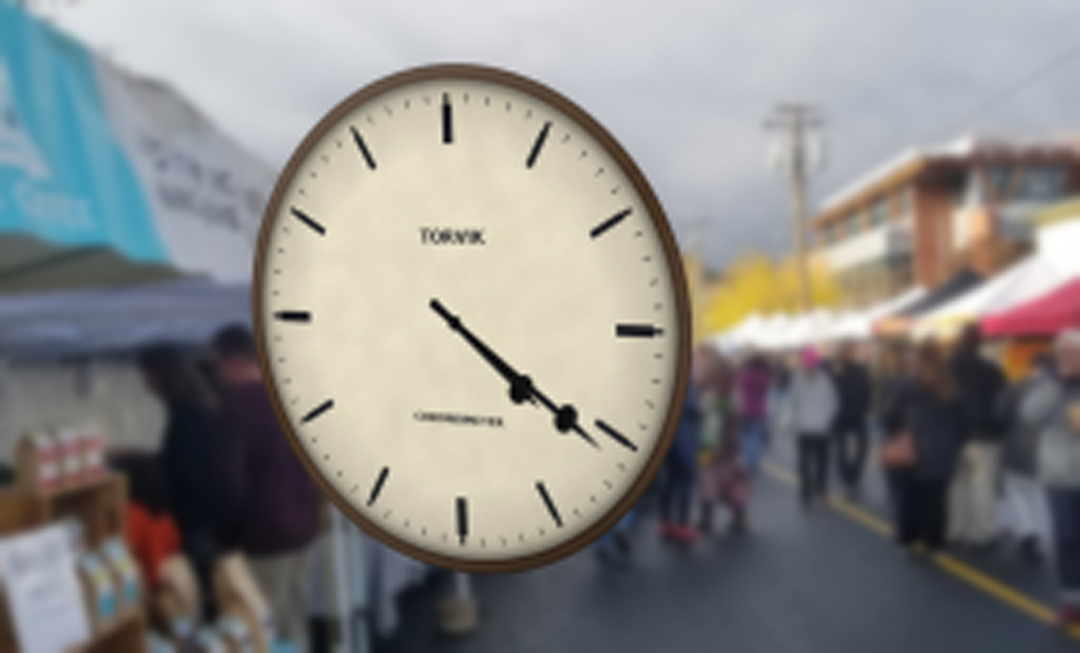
h=4 m=21
